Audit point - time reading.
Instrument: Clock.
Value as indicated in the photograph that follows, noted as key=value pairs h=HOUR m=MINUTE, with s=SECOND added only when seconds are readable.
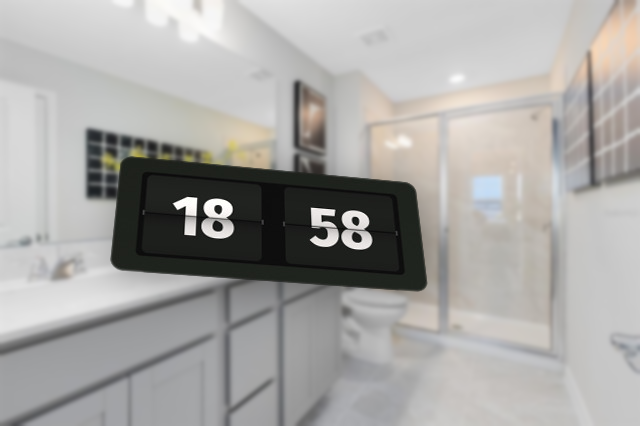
h=18 m=58
